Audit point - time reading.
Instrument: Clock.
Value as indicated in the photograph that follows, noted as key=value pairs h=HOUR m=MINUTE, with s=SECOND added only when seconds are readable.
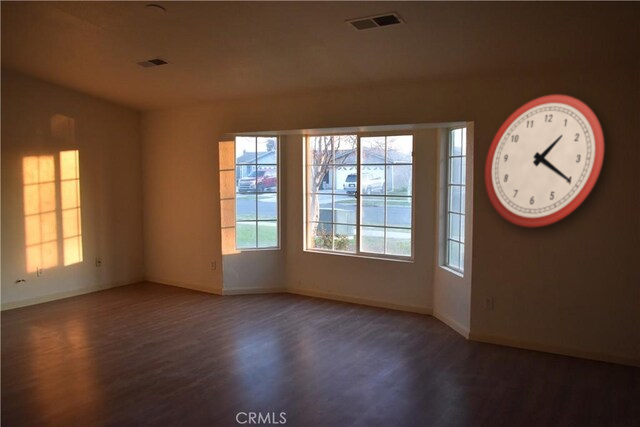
h=1 m=20
